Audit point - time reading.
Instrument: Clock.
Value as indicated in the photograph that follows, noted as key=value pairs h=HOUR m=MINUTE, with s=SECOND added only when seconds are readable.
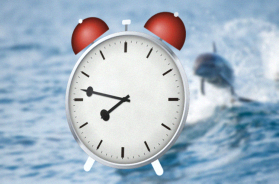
h=7 m=47
